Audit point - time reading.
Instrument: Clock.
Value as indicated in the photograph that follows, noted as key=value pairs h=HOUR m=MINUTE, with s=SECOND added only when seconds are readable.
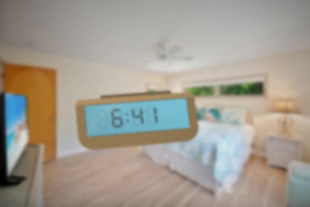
h=6 m=41
